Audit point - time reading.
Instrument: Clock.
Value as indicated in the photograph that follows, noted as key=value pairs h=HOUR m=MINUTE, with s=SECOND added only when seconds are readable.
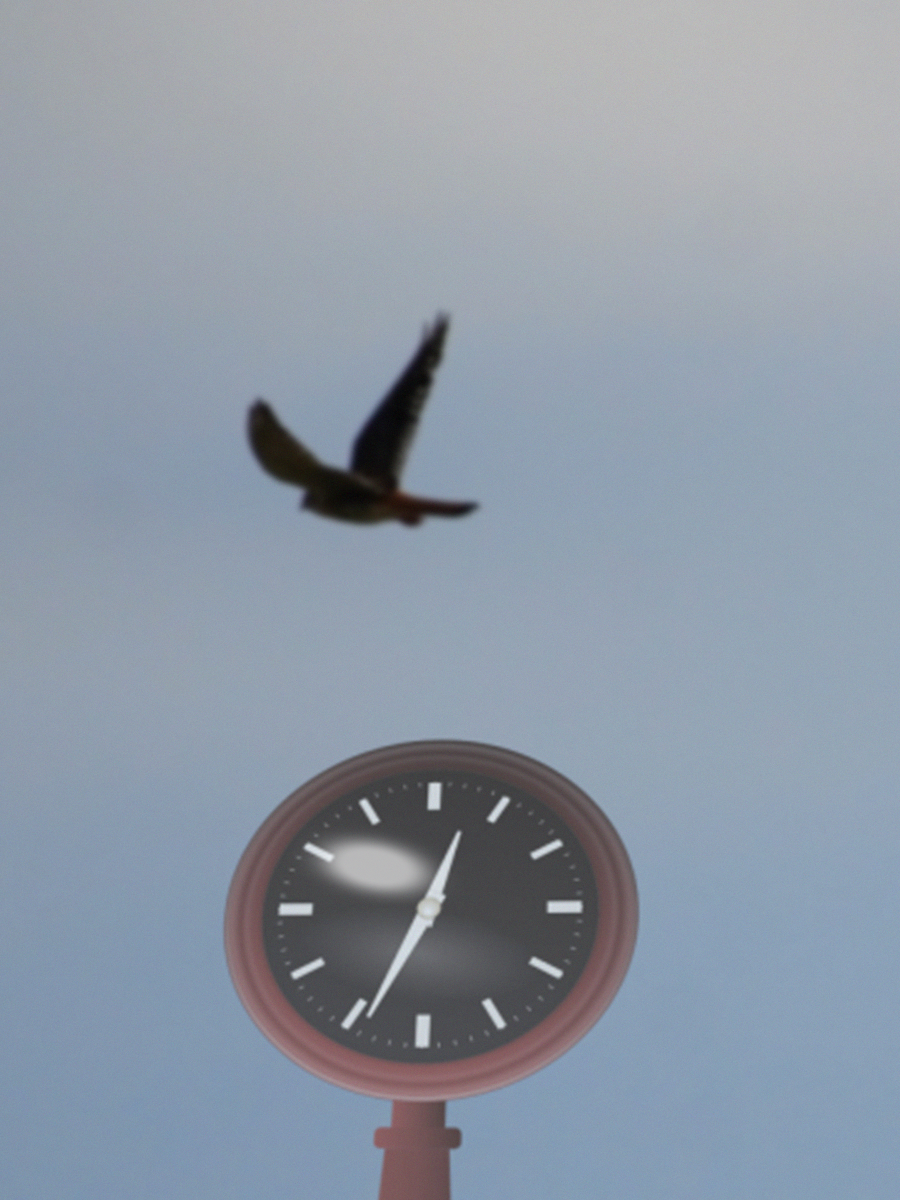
h=12 m=34
